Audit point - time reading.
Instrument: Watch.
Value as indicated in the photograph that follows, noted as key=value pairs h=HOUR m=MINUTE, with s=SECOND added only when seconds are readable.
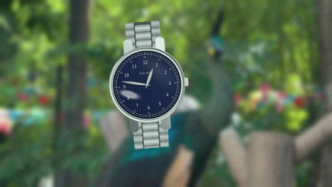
h=12 m=47
